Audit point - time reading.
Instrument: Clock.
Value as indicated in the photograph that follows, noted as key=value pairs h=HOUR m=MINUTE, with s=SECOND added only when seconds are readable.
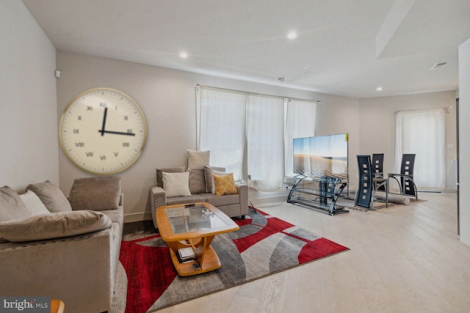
h=12 m=16
